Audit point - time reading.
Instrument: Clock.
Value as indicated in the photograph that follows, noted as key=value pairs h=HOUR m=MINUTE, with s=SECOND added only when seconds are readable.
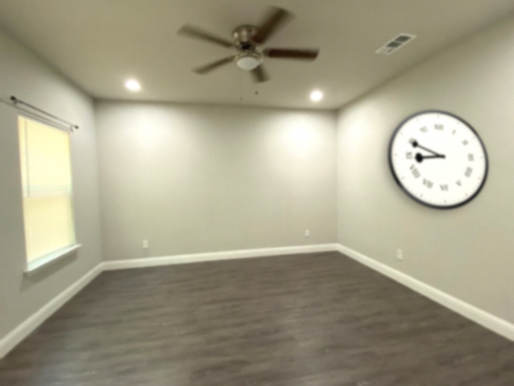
h=8 m=49
